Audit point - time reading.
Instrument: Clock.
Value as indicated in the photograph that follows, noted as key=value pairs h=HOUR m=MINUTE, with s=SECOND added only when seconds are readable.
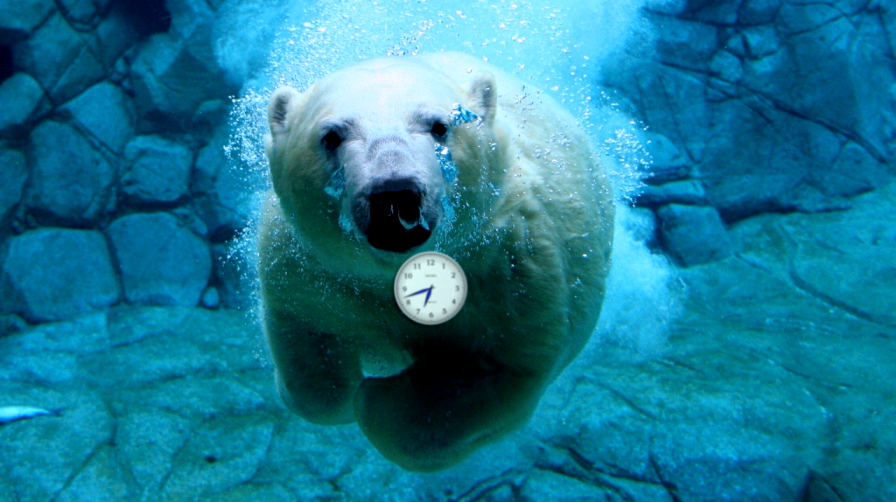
h=6 m=42
